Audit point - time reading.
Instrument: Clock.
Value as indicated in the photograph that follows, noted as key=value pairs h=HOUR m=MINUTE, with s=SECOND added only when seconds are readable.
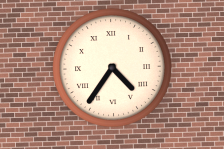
h=4 m=36
